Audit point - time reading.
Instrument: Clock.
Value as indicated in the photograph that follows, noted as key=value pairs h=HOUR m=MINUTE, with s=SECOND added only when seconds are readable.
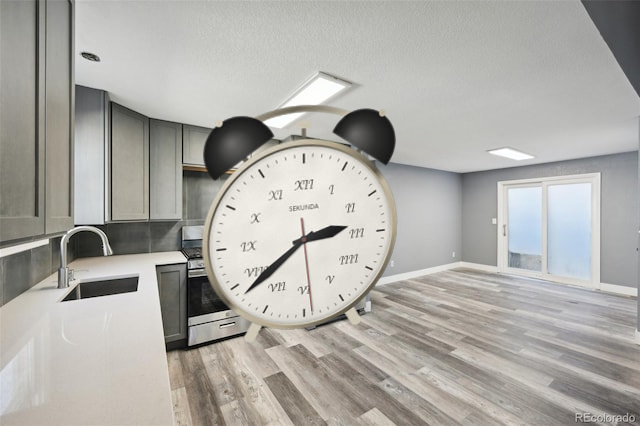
h=2 m=38 s=29
